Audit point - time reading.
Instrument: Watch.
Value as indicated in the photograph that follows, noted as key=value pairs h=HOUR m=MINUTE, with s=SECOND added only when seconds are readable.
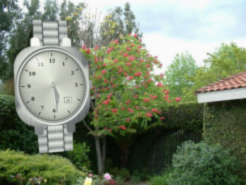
h=5 m=29
